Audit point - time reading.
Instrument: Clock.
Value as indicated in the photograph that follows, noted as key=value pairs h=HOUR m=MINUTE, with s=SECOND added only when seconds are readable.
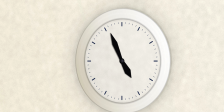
h=4 m=56
